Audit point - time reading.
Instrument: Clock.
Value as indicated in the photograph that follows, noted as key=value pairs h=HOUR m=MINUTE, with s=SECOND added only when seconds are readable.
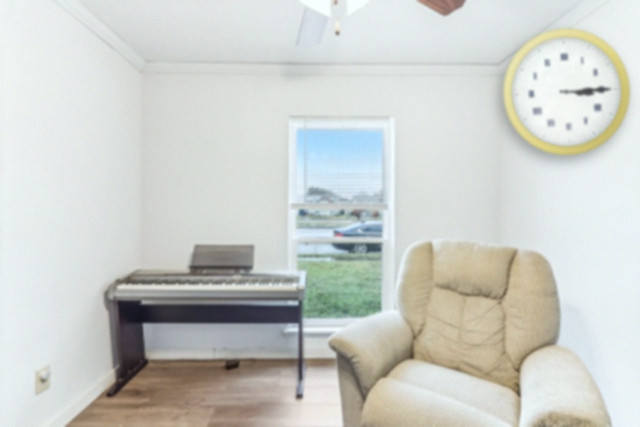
h=3 m=15
